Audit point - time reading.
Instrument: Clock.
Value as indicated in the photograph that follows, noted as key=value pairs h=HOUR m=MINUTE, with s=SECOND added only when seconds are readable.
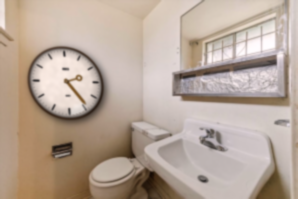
h=2 m=24
